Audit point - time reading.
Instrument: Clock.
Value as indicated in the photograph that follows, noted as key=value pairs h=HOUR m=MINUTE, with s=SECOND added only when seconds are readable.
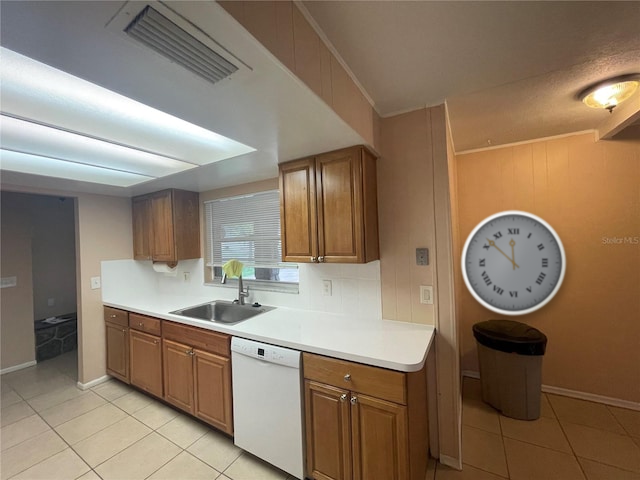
h=11 m=52
